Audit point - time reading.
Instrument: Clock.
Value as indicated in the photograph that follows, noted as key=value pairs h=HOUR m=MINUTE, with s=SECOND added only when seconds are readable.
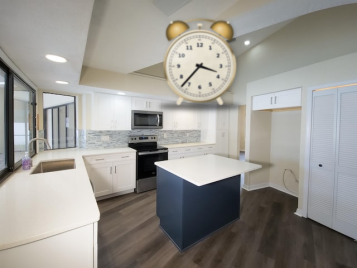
h=3 m=37
